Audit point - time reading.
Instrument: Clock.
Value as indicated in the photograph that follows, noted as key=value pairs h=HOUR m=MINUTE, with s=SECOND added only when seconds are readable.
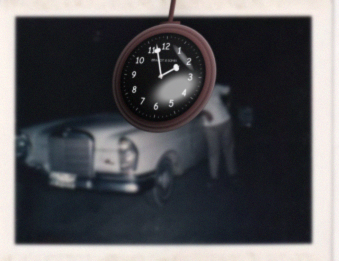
h=1 m=57
